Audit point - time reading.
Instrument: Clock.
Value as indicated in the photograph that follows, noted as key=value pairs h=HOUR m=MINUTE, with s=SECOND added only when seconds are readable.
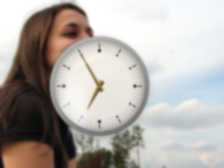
h=6 m=55
